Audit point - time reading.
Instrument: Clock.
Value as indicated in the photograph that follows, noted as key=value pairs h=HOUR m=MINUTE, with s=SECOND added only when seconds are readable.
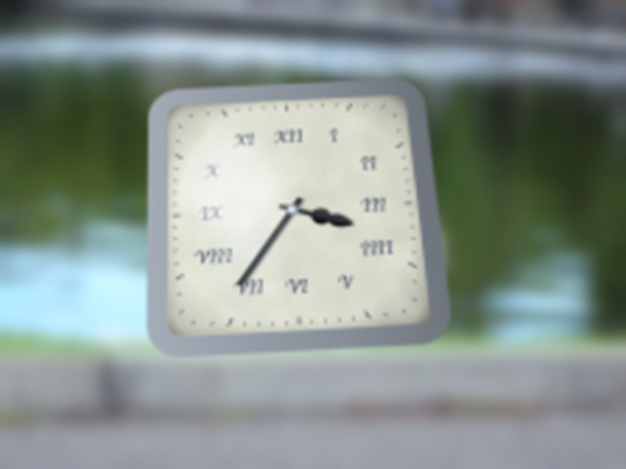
h=3 m=36
